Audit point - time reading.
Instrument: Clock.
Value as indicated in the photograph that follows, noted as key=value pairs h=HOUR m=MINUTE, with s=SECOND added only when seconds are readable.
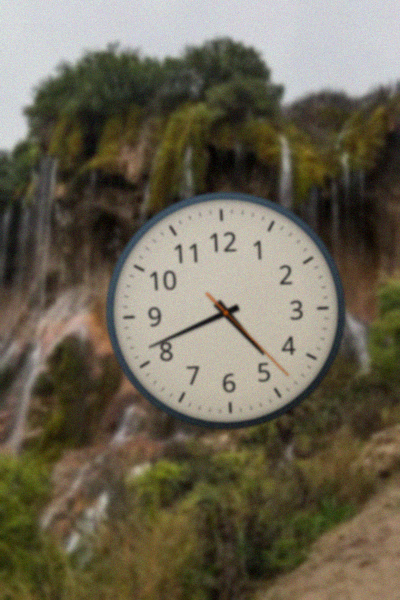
h=4 m=41 s=23
